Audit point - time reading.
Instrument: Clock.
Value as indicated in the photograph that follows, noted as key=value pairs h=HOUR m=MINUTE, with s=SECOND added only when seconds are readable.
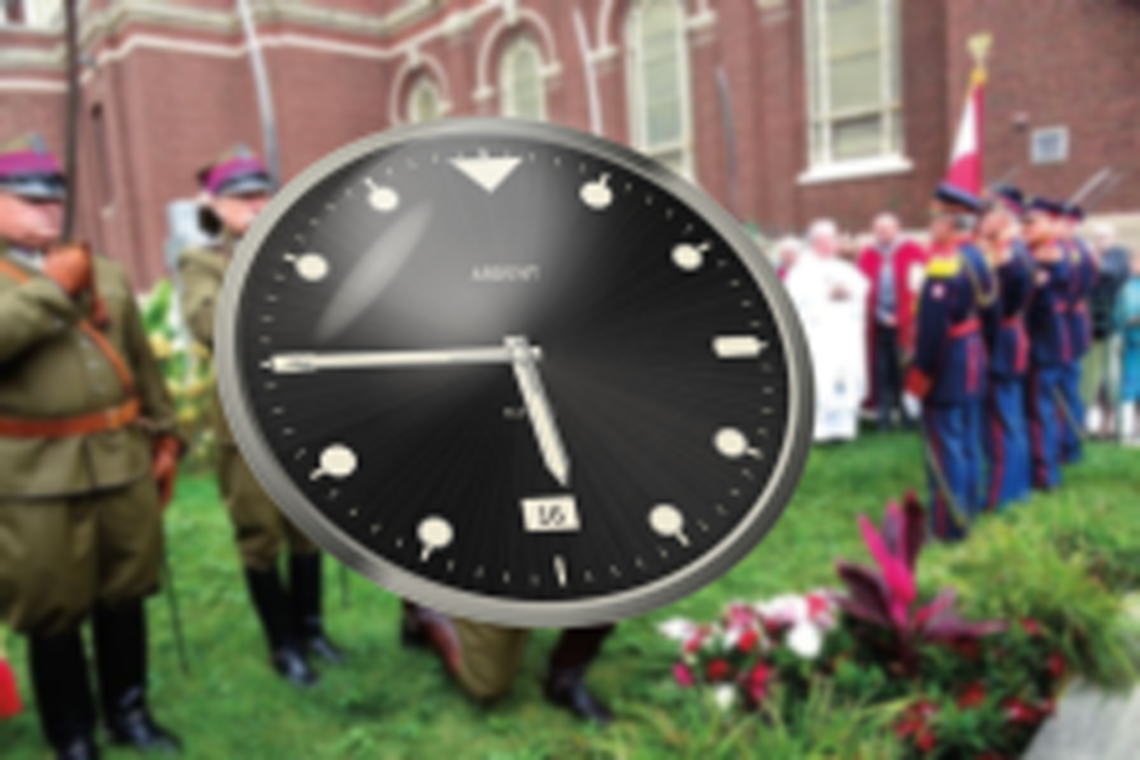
h=5 m=45
